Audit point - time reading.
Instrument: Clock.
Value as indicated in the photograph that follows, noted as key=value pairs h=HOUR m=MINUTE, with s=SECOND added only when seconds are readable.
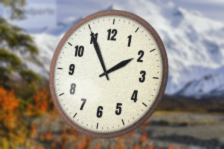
h=1 m=55
